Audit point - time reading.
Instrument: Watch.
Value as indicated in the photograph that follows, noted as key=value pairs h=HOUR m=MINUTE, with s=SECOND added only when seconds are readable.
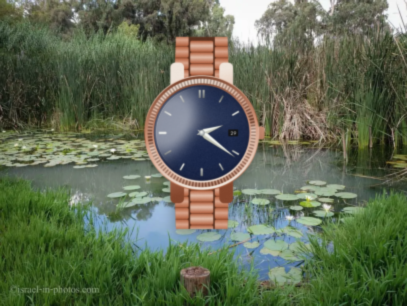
h=2 m=21
